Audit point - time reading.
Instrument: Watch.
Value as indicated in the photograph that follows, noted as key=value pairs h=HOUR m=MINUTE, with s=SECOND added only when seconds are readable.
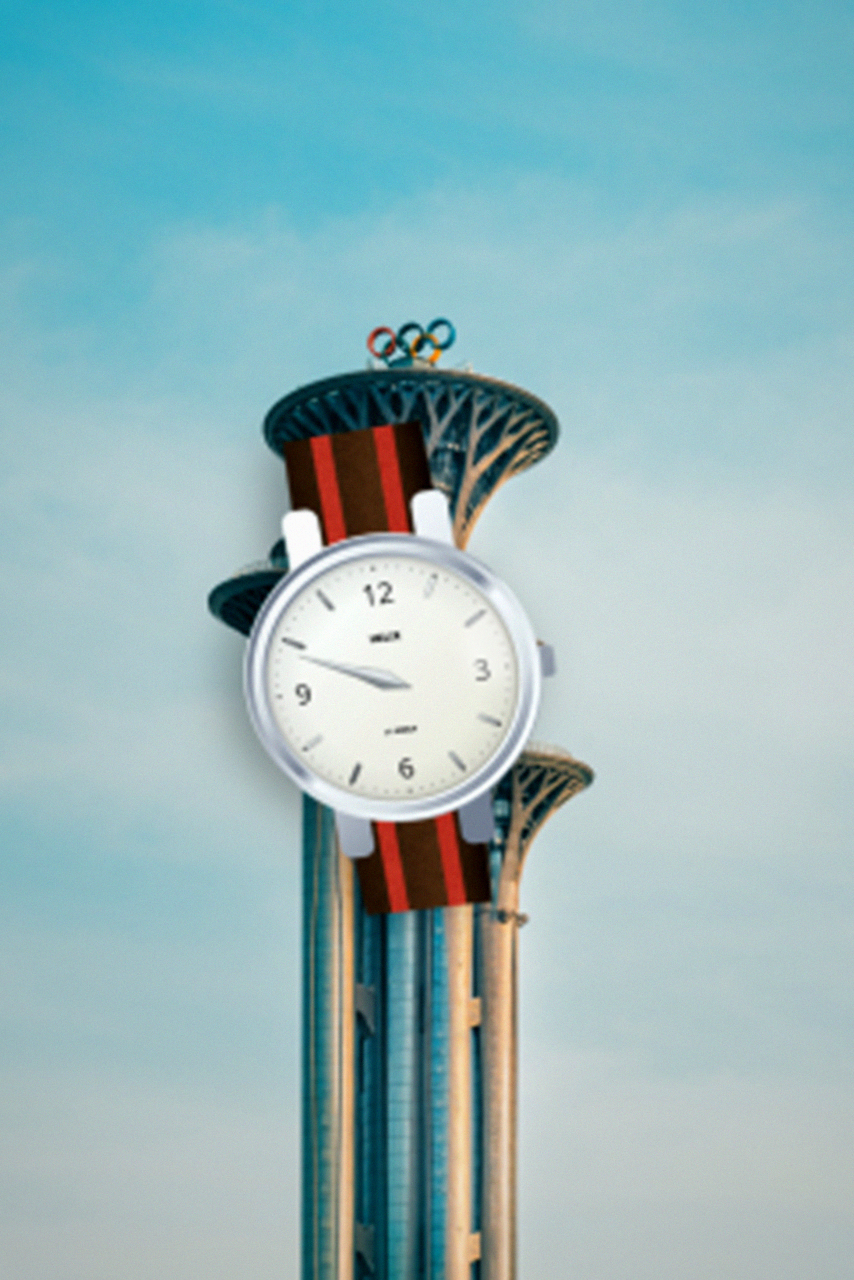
h=9 m=49
